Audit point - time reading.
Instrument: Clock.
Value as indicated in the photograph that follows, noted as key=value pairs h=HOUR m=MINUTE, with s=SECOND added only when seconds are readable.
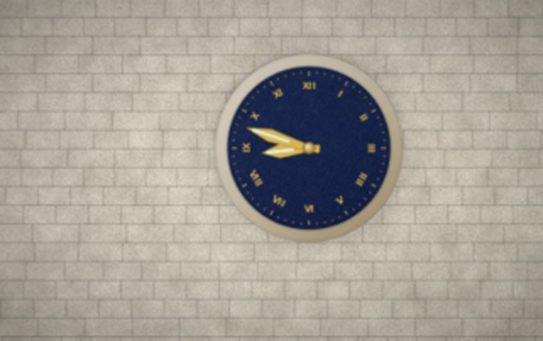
h=8 m=48
